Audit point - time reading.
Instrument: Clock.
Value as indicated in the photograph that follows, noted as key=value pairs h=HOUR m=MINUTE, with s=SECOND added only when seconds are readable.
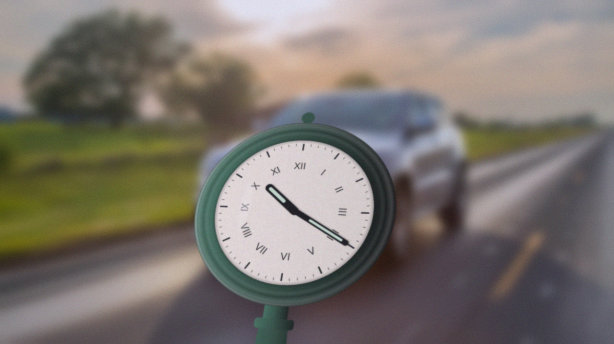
h=10 m=20
